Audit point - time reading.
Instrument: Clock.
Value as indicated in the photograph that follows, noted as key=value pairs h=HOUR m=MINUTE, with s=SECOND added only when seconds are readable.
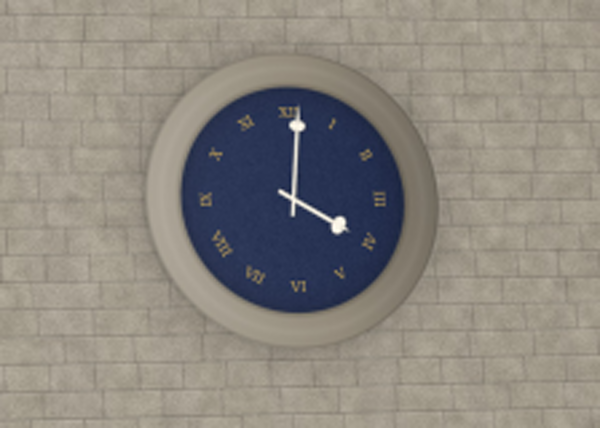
h=4 m=1
